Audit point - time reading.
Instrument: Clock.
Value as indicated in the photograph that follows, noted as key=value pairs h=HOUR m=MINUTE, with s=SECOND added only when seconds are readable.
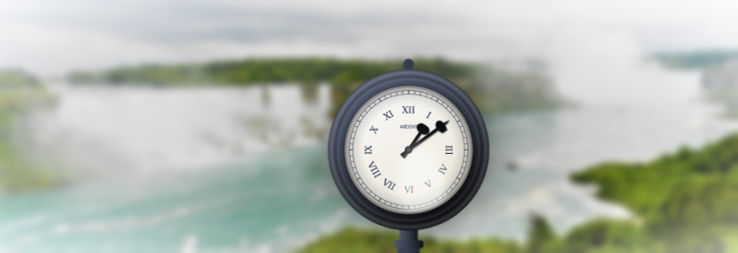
h=1 m=9
